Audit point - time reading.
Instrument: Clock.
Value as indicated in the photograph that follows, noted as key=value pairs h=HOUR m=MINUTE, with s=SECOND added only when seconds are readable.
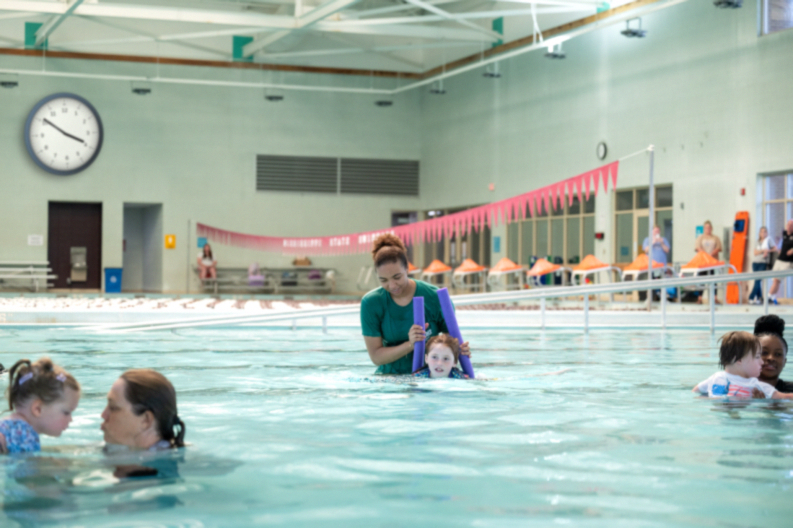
h=3 m=51
